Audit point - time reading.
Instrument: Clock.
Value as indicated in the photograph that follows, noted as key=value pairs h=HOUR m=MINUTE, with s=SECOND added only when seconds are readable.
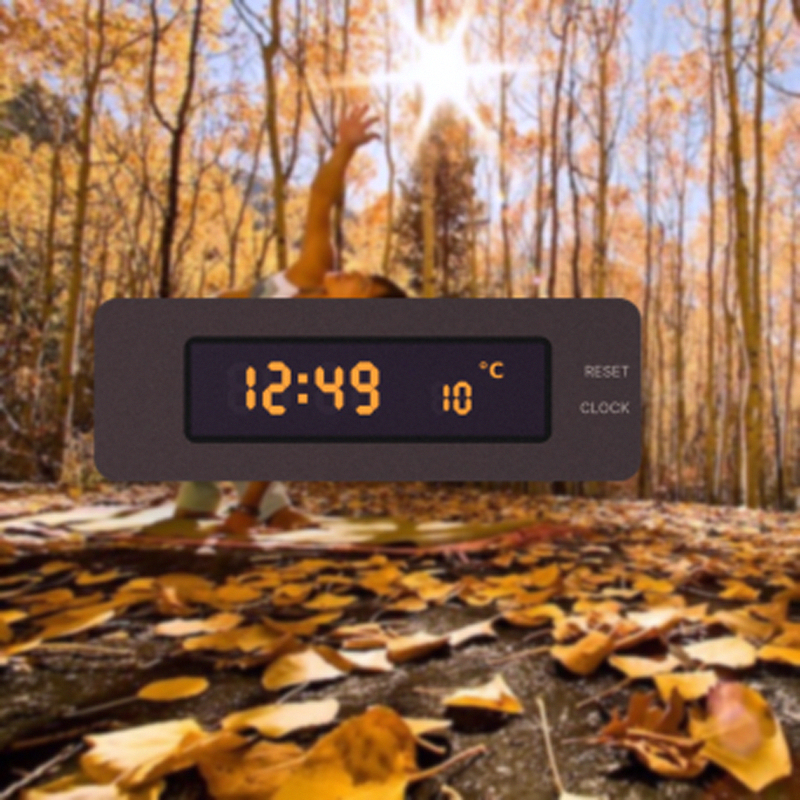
h=12 m=49
